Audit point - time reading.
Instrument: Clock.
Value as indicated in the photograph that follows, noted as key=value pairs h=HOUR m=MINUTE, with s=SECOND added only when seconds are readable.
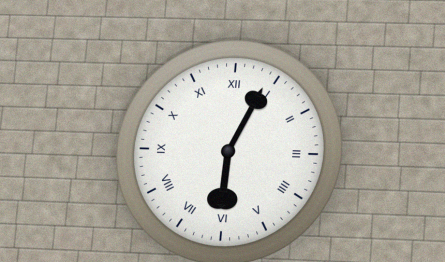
h=6 m=4
